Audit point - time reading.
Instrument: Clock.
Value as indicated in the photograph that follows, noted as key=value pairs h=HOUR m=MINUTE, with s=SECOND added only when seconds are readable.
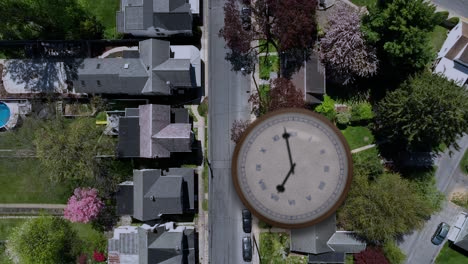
h=6 m=58
